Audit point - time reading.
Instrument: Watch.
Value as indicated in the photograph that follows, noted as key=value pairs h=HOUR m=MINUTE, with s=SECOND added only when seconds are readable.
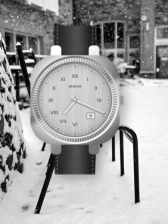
h=7 m=19
